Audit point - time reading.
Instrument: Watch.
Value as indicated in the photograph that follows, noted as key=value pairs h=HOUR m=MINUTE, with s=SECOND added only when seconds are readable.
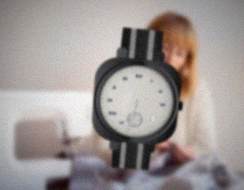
h=6 m=32
